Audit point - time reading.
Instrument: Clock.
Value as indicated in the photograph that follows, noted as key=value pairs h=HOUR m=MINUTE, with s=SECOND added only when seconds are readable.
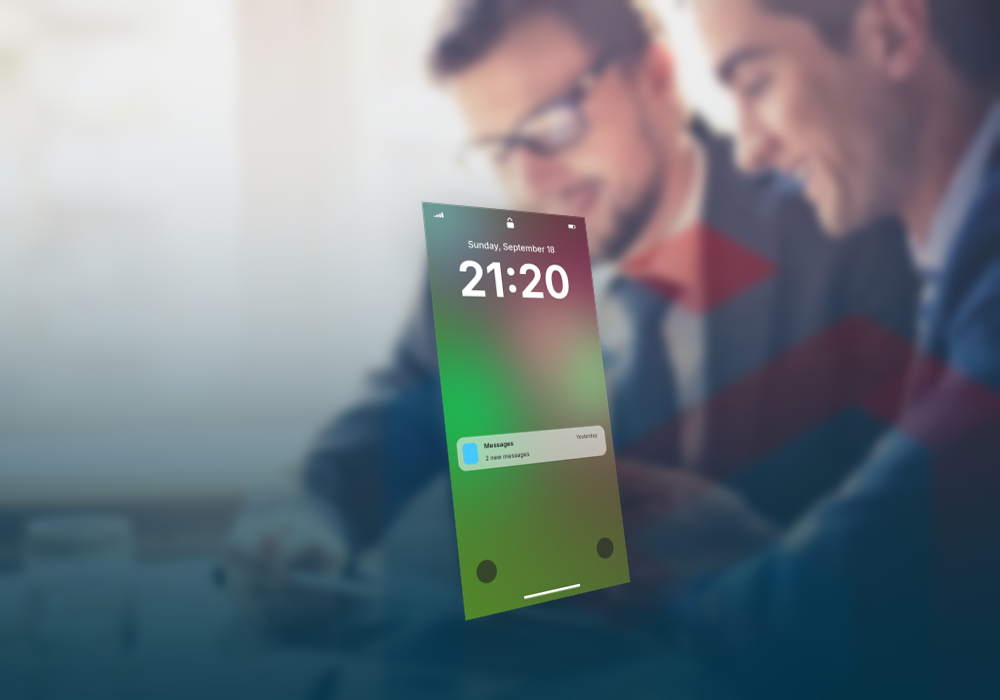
h=21 m=20
